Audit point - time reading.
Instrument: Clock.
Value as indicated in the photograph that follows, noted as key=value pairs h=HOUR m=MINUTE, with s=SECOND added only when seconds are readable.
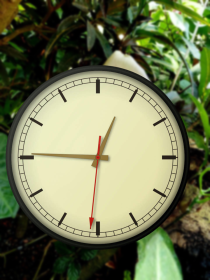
h=12 m=45 s=31
